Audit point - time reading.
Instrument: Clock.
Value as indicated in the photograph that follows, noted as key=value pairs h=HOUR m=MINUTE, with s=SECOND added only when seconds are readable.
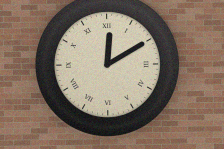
h=12 m=10
